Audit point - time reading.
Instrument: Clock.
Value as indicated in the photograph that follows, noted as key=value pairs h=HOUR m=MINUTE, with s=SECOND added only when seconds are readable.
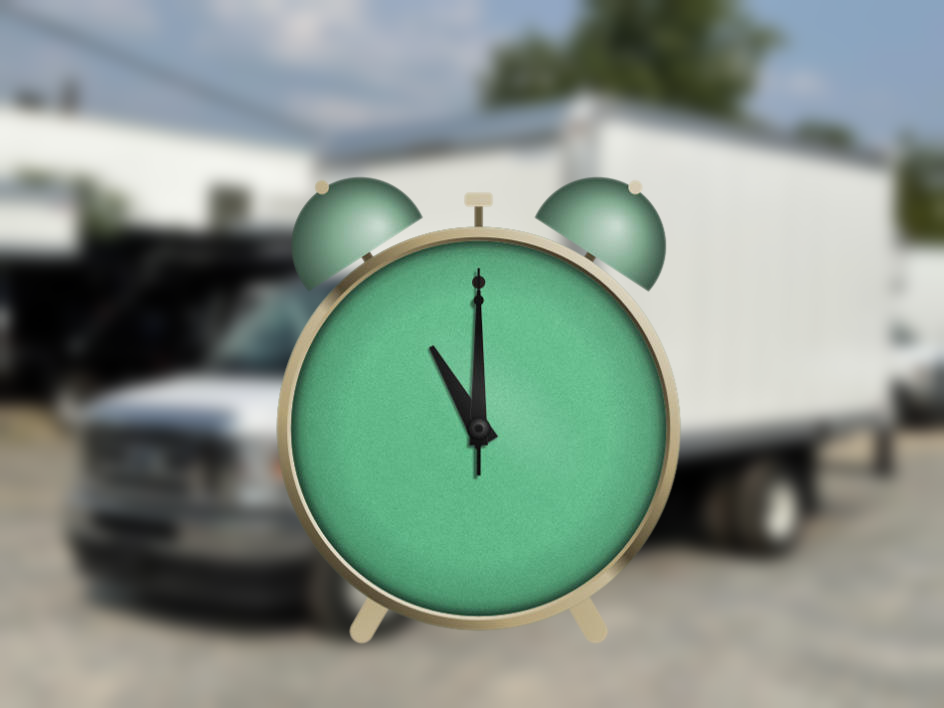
h=11 m=0 s=0
